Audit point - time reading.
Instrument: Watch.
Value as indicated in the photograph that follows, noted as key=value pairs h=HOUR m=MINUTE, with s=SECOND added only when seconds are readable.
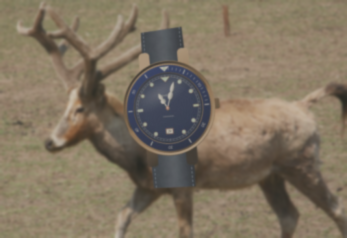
h=11 m=3
